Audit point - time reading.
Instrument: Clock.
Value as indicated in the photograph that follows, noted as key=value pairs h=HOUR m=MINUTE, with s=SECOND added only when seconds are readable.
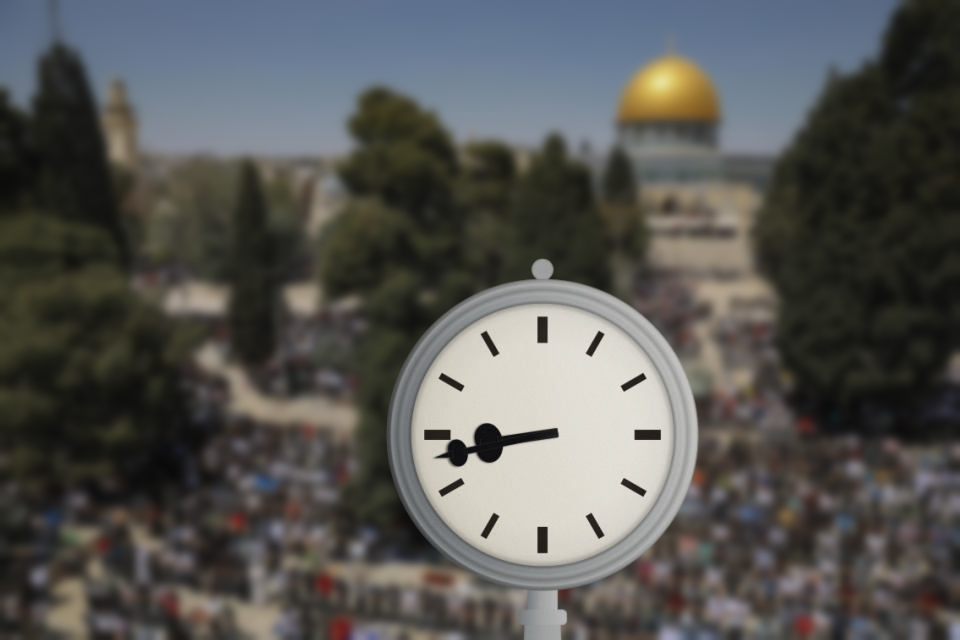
h=8 m=43
